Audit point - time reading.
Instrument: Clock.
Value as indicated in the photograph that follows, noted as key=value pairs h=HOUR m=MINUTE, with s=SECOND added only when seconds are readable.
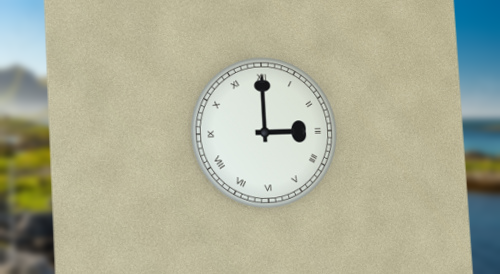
h=3 m=0
